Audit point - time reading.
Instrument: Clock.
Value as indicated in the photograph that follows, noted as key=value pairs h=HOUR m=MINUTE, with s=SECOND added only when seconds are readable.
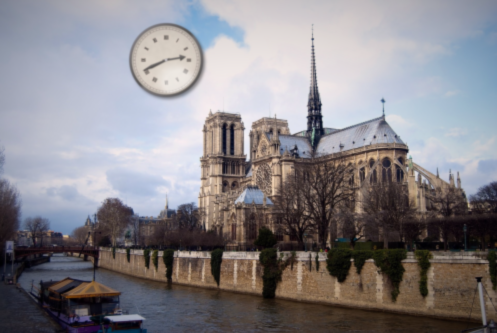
h=2 m=41
